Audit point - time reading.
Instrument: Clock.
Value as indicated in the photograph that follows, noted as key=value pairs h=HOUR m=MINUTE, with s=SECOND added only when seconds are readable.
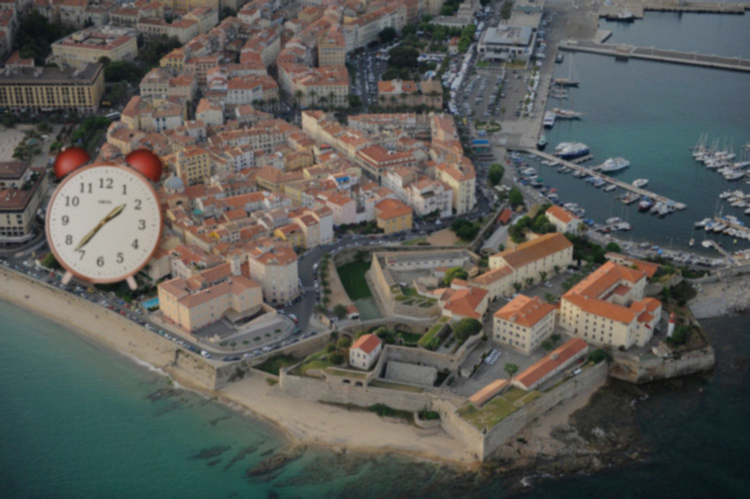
h=1 m=37
